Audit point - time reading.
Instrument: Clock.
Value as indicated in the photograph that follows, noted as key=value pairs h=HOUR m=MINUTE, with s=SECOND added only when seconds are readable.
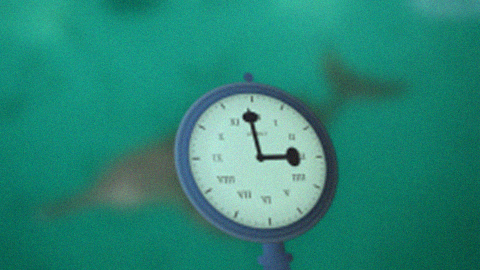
h=2 m=59
